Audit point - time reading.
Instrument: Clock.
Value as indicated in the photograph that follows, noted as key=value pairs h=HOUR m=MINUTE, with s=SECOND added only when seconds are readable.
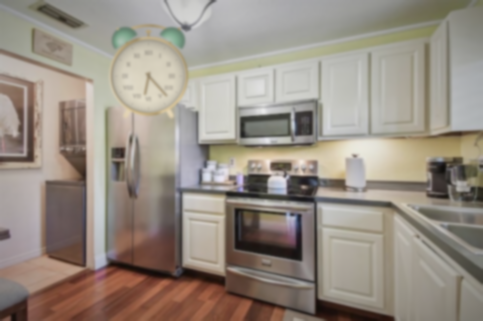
h=6 m=23
